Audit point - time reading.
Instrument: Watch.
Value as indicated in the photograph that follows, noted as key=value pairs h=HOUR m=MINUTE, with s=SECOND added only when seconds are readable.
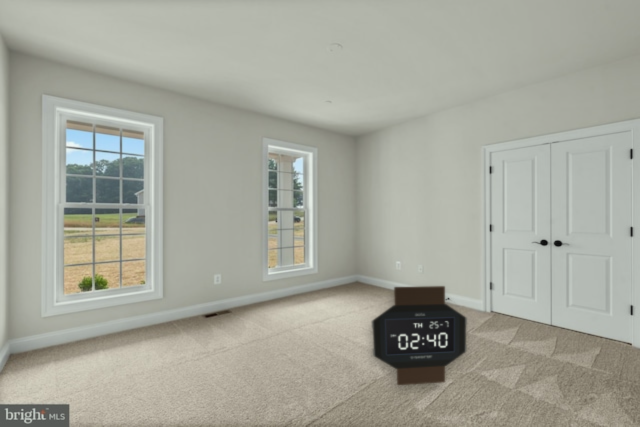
h=2 m=40
